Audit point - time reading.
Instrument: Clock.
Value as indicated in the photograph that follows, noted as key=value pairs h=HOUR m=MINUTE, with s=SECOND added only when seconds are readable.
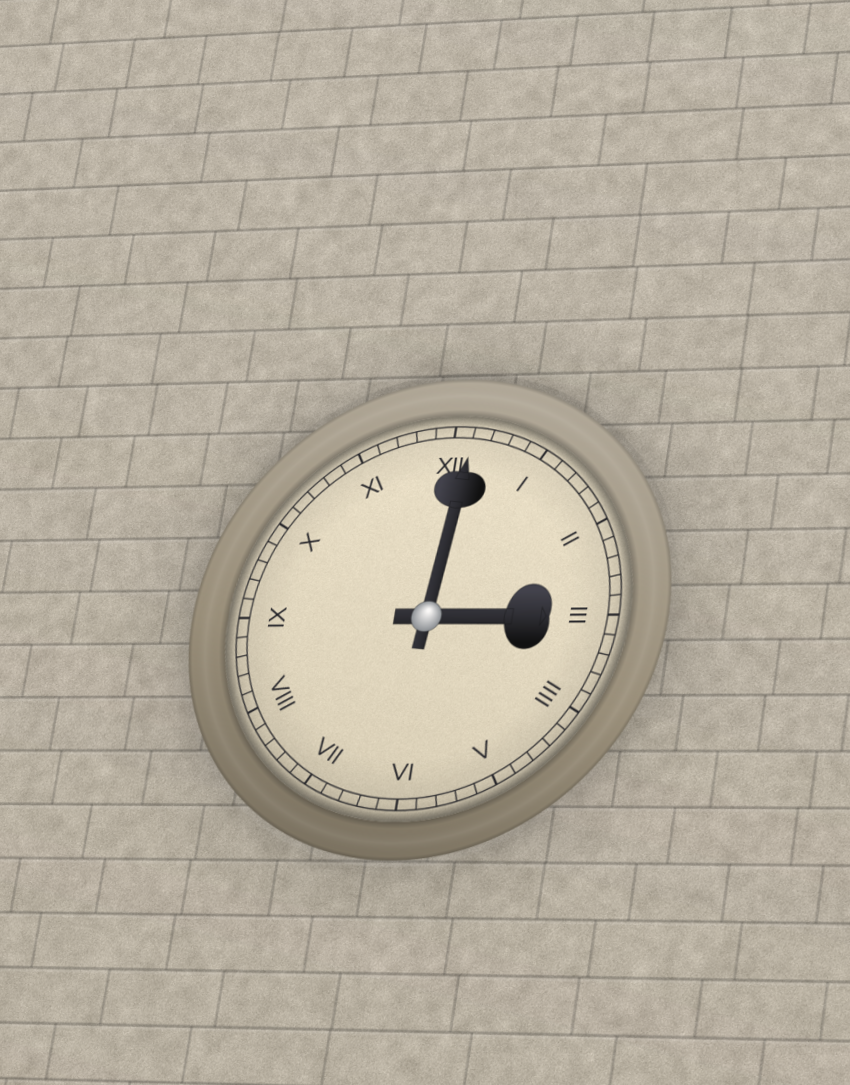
h=3 m=1
